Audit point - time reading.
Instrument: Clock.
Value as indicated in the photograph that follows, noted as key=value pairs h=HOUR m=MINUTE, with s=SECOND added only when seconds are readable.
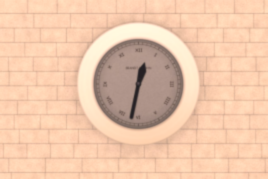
h=12 m=32
